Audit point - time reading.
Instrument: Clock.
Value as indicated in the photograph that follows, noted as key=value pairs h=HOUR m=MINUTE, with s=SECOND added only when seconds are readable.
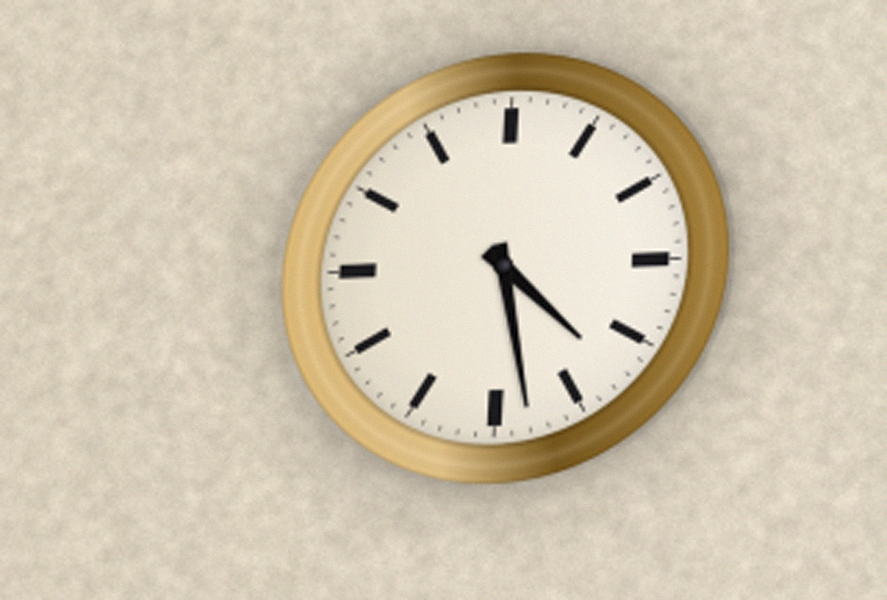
h=4 m=28
